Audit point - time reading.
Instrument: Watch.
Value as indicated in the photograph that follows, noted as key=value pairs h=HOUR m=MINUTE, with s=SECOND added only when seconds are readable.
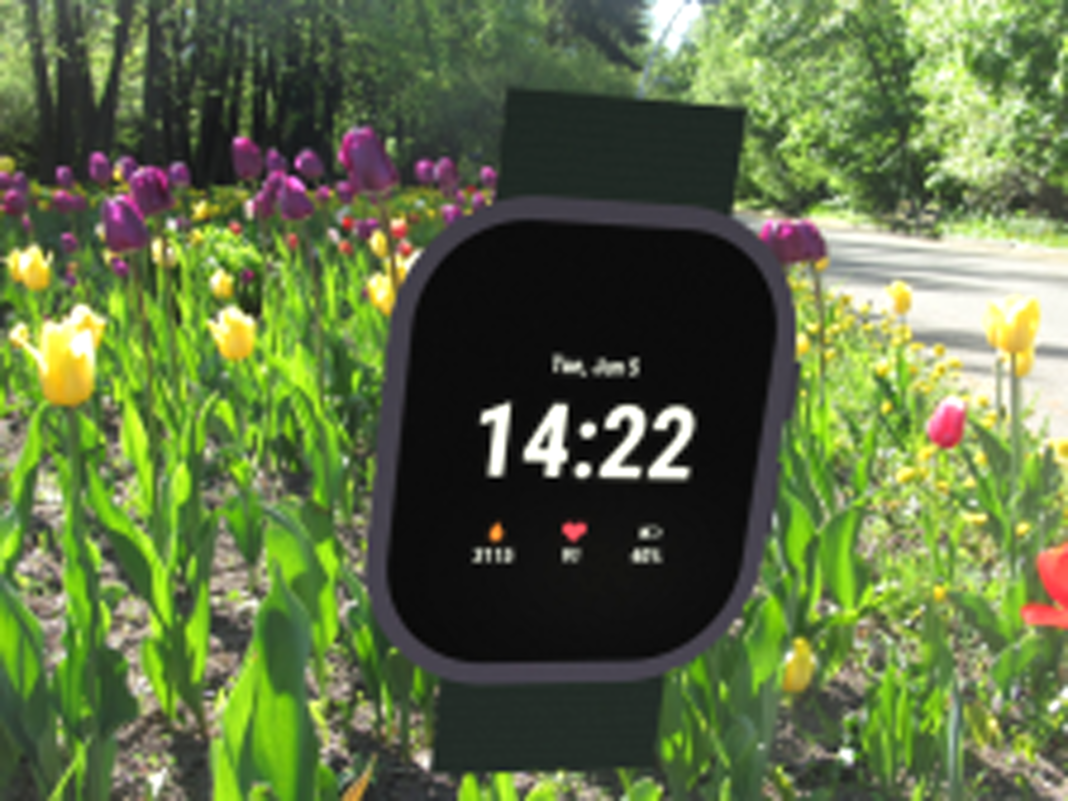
h=14 m=22
